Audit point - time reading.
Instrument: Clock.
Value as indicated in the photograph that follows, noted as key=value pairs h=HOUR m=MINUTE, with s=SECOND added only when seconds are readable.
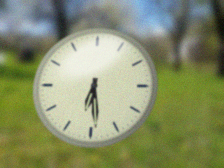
h=6 m=29
